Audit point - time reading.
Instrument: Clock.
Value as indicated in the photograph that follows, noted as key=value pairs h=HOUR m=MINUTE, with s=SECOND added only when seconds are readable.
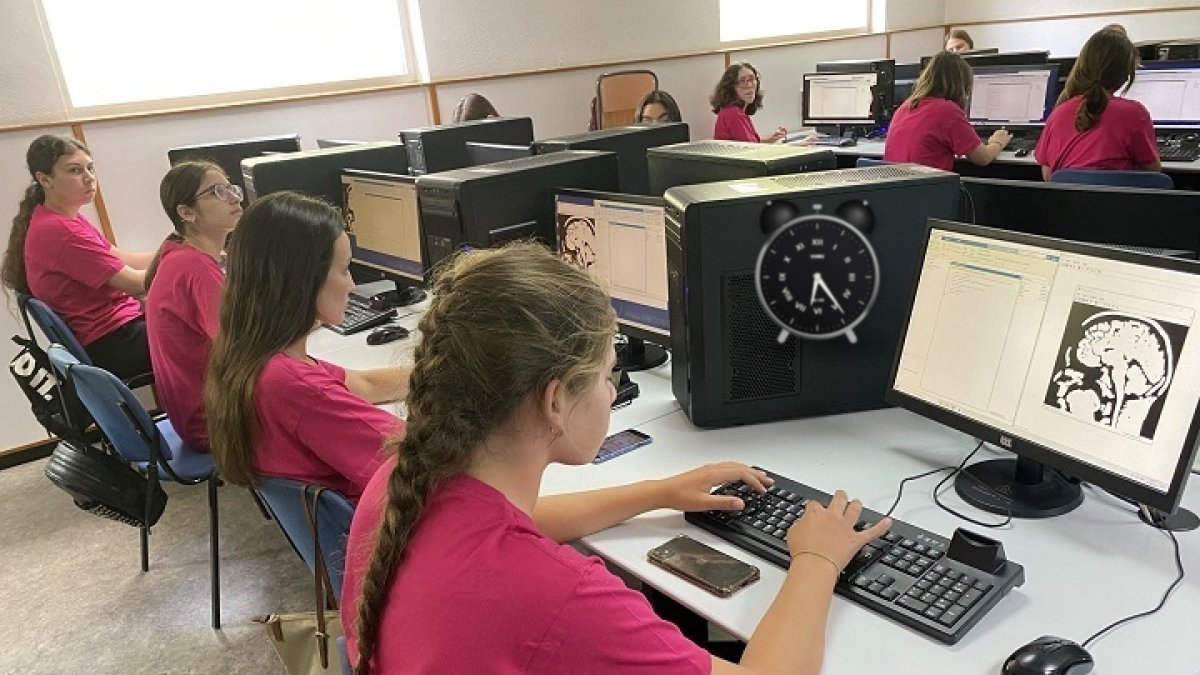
h=6 m=24
